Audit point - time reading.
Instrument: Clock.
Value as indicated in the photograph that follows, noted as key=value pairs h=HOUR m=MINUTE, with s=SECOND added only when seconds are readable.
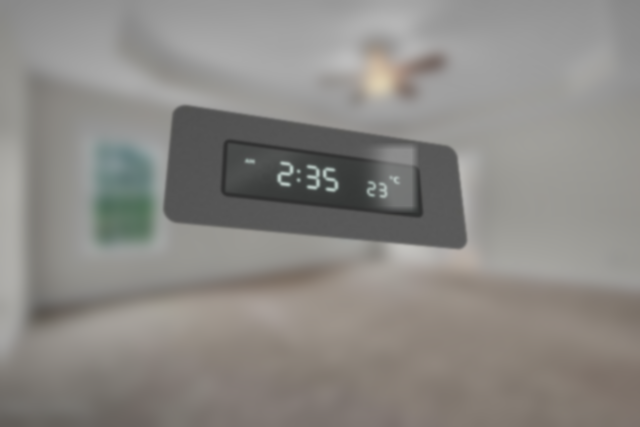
h=2 m=35
